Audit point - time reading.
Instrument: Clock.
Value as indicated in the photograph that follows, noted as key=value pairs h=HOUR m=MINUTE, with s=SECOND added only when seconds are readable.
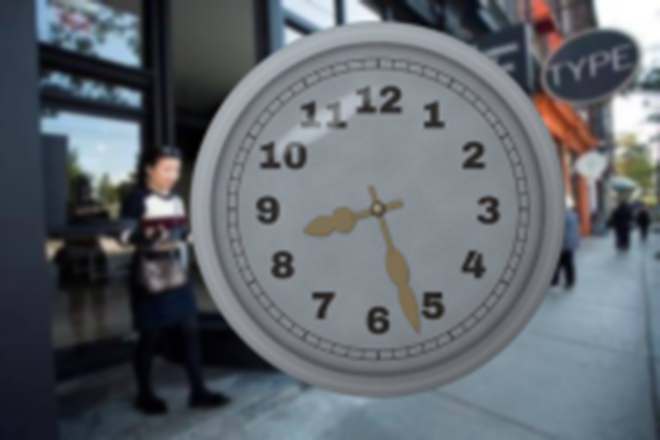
h=8 m=27
